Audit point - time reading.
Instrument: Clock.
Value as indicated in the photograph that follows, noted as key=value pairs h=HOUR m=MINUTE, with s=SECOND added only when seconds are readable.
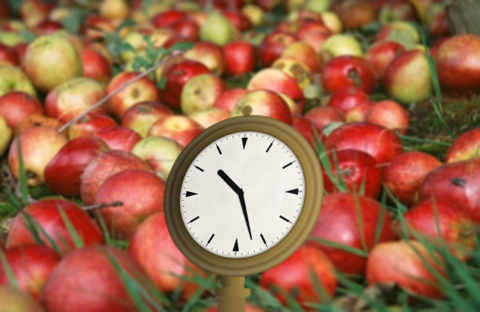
h=10 m=27
